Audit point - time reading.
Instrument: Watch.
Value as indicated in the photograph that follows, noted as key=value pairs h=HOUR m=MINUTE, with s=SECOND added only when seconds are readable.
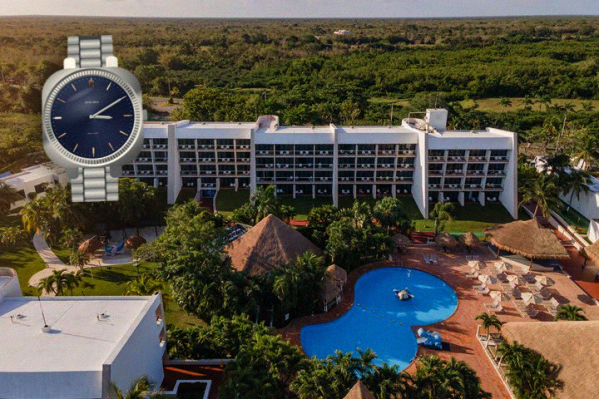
h=3 m=10
